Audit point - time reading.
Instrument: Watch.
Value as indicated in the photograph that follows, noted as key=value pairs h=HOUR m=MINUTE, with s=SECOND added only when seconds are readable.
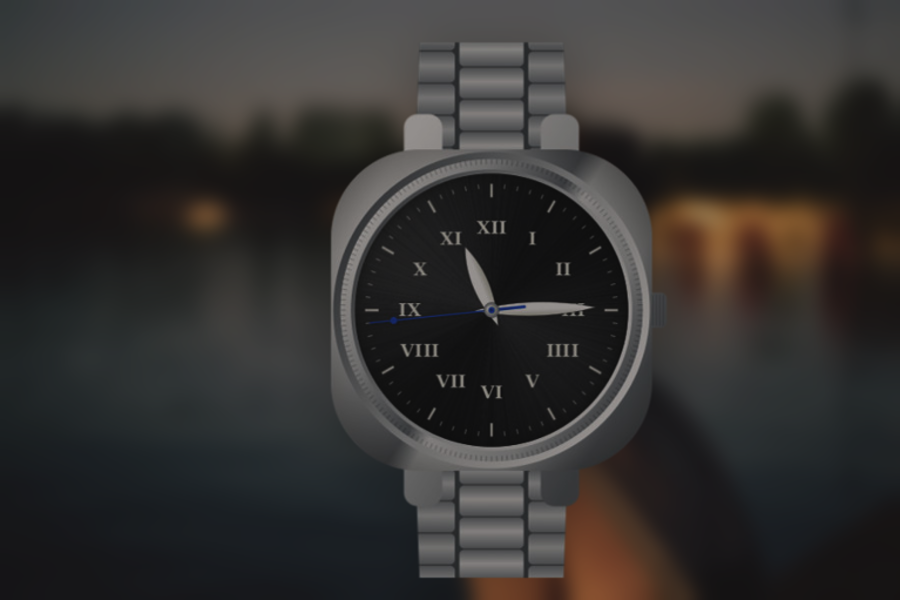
h=11 m=14 s=44
